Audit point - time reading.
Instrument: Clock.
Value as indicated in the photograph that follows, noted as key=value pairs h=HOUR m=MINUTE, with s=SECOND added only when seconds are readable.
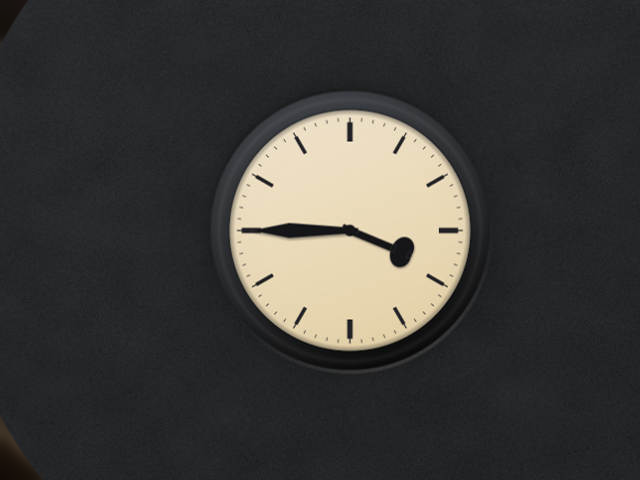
h=3 m=45
